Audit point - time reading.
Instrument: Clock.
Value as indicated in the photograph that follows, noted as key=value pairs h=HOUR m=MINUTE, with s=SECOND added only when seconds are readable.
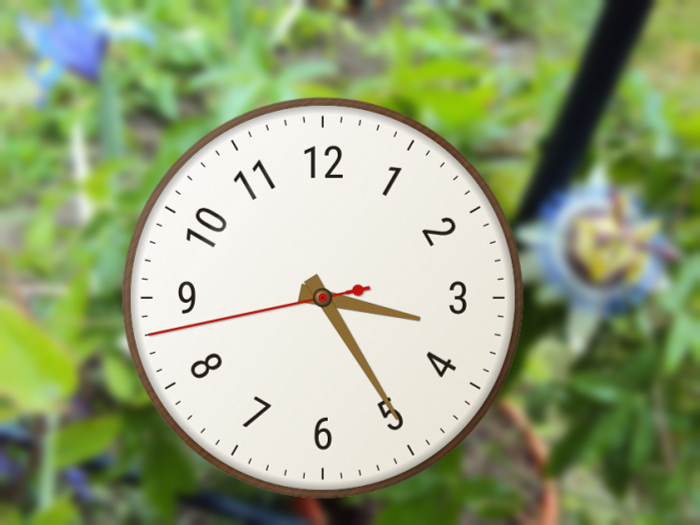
h=3 m=24 s=43
